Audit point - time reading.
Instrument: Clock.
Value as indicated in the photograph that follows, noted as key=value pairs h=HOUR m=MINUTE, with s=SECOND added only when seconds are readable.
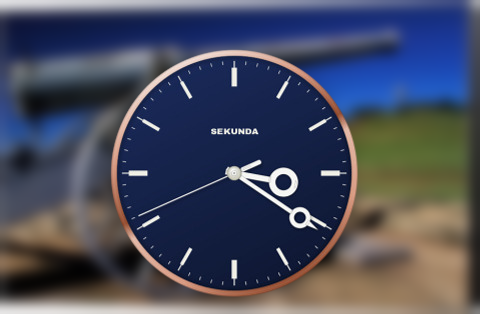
h=3 m=20 s=41
